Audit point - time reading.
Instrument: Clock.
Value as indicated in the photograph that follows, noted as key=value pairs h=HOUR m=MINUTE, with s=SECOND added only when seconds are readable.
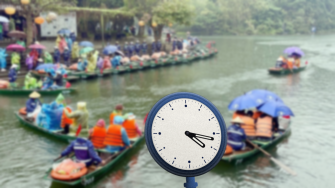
h=4 m=17
